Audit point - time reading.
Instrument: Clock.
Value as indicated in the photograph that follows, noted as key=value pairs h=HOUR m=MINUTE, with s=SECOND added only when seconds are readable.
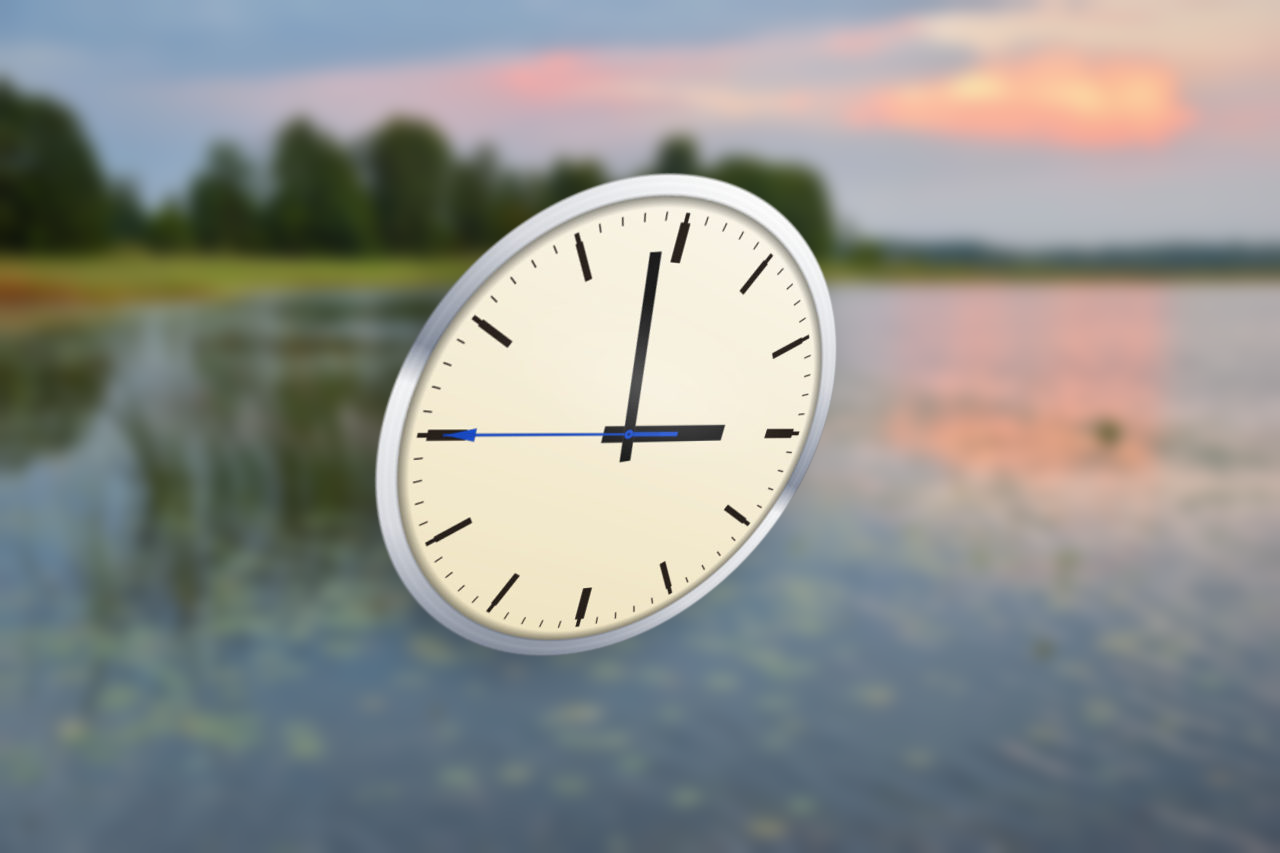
h=2 m=58 s=45
